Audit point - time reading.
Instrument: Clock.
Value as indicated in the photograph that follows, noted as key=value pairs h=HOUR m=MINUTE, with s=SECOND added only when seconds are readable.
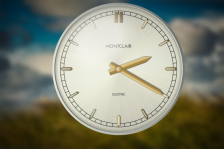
h=2 m=20
